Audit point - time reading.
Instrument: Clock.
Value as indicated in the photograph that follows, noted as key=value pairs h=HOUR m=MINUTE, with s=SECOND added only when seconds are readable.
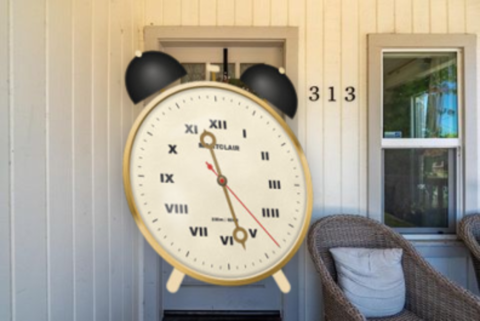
h=11 m=27 s=23
